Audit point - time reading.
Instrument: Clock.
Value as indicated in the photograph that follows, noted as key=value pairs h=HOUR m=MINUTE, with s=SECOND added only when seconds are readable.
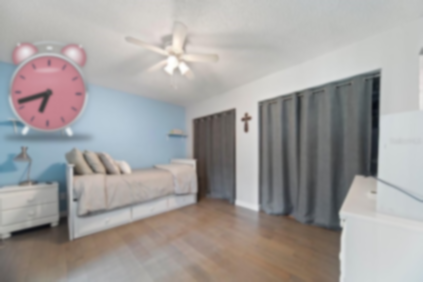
h=6 m=42
